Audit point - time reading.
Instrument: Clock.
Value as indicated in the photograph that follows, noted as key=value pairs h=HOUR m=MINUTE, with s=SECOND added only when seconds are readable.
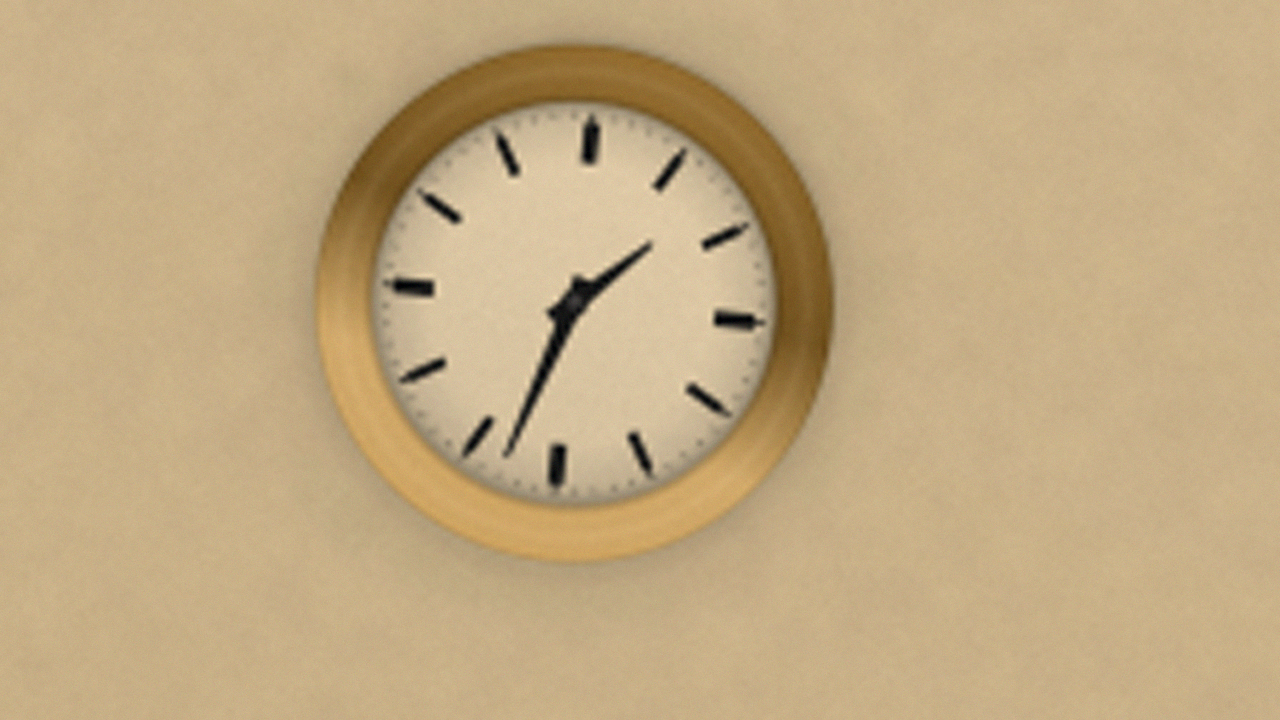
h=1 m=33
